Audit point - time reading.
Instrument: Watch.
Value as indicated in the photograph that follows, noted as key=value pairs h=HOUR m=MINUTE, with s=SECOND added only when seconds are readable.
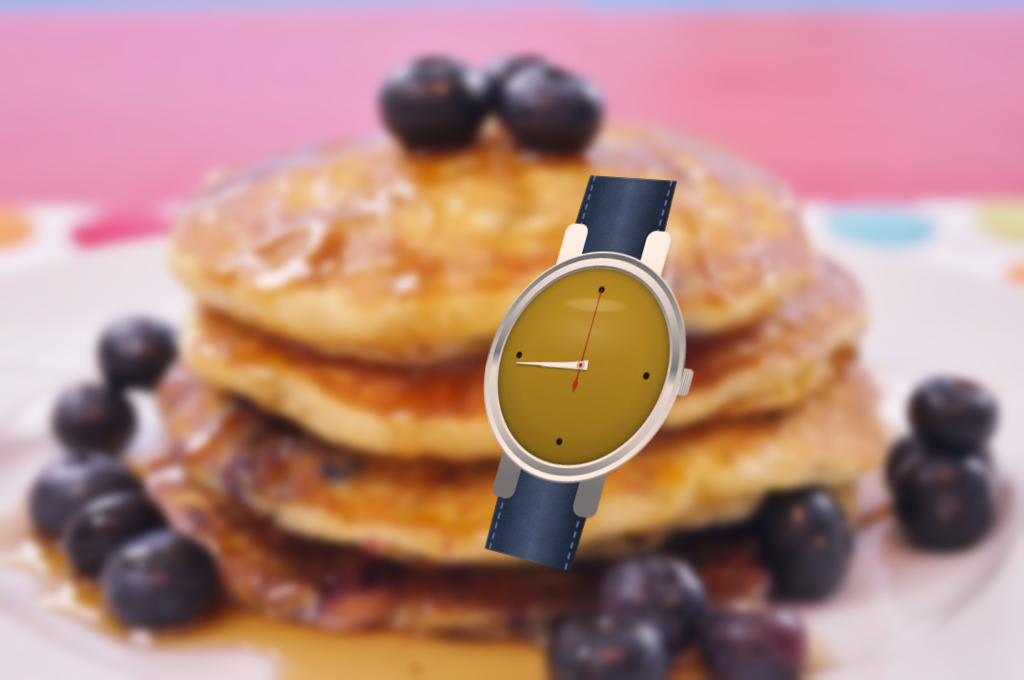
h=8 m=44 s=0
